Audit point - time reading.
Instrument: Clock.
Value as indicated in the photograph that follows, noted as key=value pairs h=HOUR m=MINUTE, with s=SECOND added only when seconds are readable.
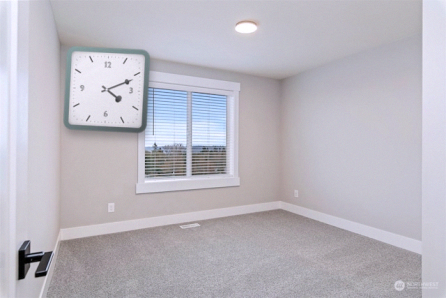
h=4 m=11
